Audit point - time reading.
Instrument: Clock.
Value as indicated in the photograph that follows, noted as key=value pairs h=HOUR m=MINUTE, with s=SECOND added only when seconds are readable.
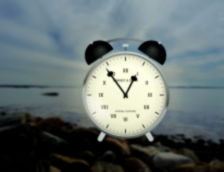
h=12 m=54
